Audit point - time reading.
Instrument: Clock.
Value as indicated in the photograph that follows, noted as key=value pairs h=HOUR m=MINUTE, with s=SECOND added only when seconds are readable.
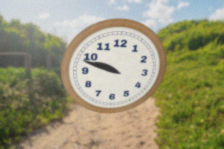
h=9 m=48
